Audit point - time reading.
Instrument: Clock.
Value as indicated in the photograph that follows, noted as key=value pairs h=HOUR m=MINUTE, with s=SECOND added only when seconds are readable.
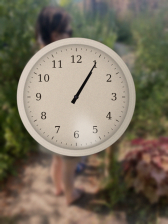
h=1 m=5
